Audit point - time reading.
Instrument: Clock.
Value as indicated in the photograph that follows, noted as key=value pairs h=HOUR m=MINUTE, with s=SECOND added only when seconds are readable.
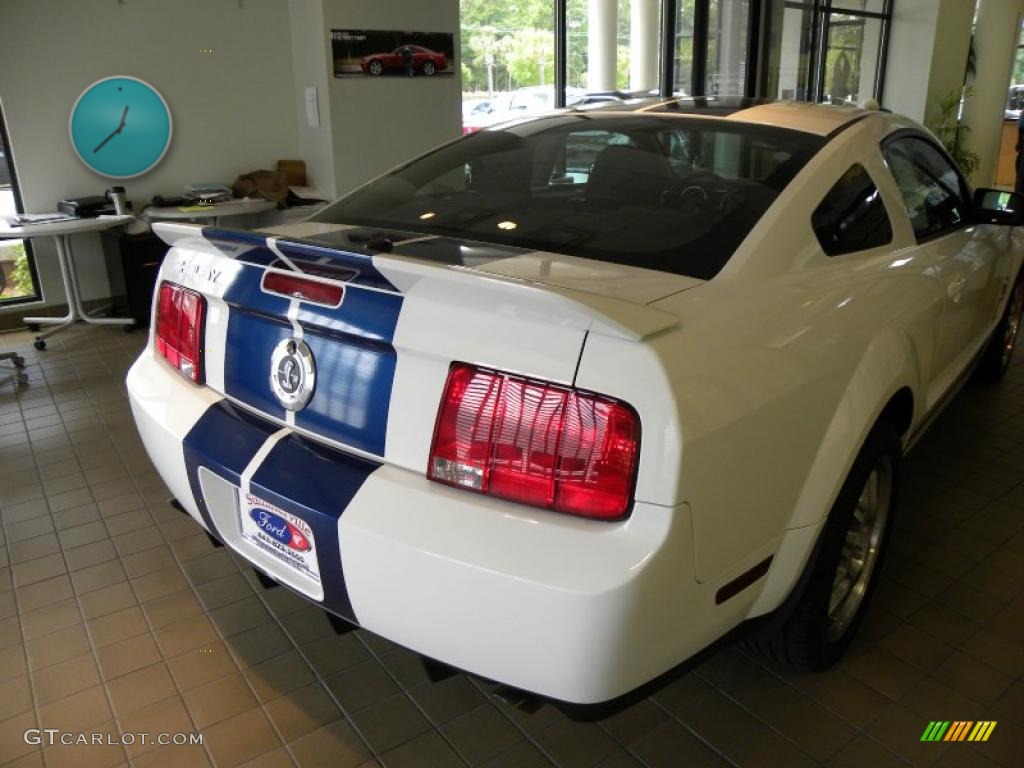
h=12 m=38
